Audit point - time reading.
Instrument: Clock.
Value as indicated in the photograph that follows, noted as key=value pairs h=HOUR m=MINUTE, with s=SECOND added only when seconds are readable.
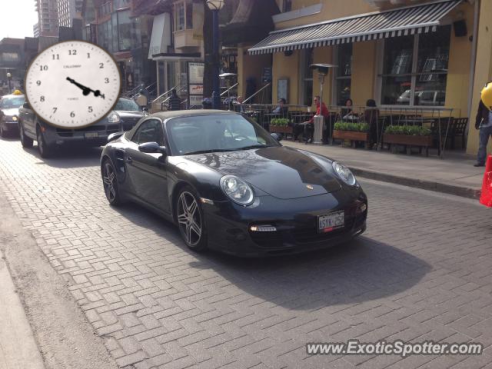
h=4 m=20
